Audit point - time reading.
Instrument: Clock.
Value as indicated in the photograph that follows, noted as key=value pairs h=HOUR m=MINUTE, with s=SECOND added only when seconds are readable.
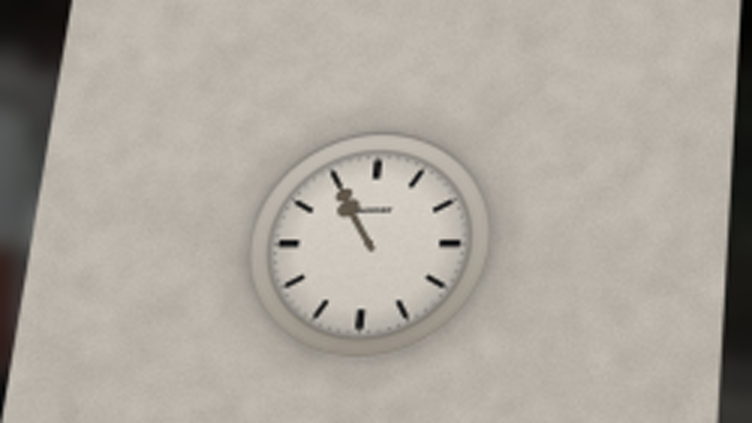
h=10 m=55
